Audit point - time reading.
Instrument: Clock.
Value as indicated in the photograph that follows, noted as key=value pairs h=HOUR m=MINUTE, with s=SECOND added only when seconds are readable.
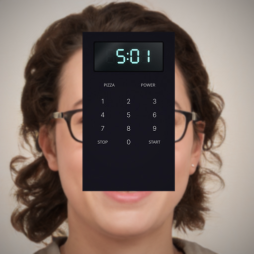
h=5 m=1
